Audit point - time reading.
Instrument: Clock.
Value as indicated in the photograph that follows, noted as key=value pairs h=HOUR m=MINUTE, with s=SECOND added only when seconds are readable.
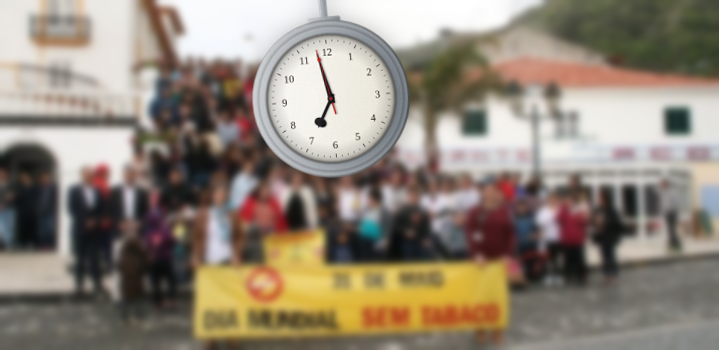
h=6 m=57 s=58
